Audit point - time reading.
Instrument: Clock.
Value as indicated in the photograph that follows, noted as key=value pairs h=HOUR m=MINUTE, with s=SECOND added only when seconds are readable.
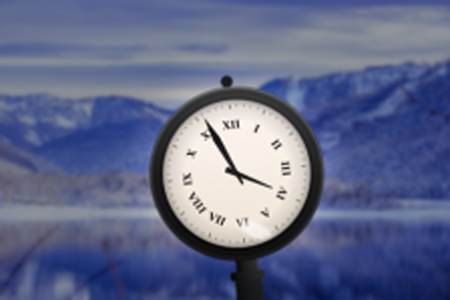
h=3 m=56
